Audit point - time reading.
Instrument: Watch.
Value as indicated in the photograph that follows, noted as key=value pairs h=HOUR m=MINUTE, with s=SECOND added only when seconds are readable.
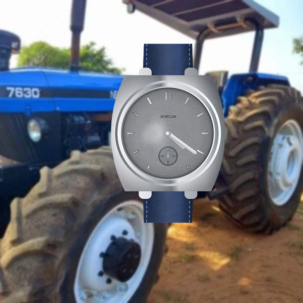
h=4 m=21
